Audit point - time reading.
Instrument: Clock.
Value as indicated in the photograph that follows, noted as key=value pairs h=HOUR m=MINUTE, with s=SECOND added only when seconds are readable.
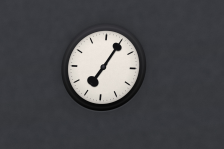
h=7 m=5
